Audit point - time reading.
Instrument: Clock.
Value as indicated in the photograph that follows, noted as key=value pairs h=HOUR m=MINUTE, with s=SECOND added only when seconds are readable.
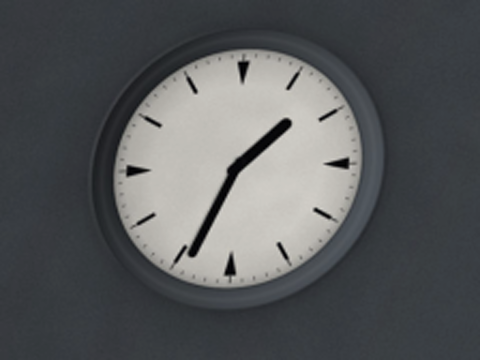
h=1 m=34
